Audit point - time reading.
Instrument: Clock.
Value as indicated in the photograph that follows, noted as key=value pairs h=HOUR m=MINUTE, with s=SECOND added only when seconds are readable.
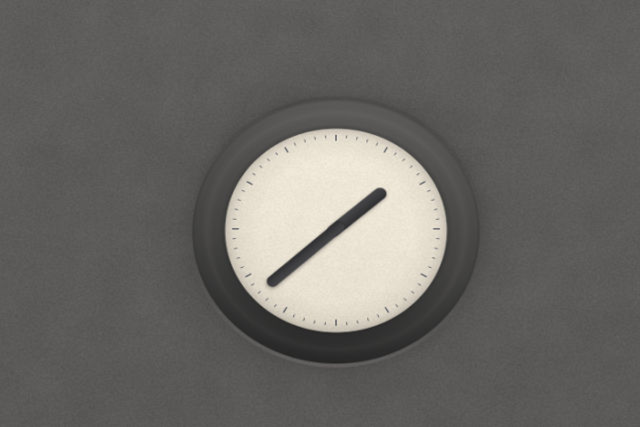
h=1 m=38
